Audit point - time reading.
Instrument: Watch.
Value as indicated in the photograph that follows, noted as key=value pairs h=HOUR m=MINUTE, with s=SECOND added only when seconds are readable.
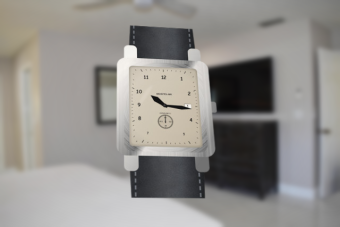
h=10 m=16
